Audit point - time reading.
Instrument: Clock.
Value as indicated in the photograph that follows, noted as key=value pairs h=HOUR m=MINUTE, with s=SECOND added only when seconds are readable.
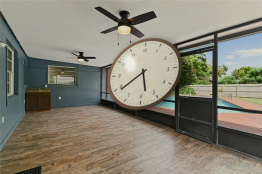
h=5 m=39
